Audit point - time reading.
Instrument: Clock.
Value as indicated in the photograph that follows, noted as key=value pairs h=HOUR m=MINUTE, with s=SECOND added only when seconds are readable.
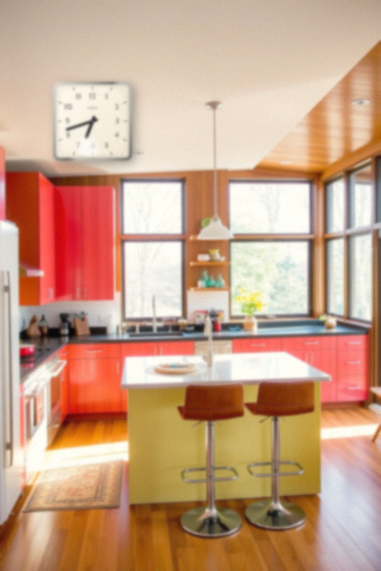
h=6 m=42
